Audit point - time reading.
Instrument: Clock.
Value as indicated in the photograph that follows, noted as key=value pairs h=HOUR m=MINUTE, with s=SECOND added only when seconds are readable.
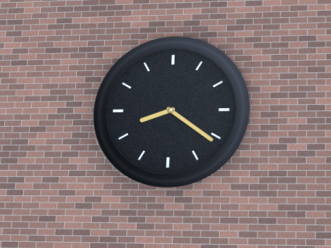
h=8 m=21
